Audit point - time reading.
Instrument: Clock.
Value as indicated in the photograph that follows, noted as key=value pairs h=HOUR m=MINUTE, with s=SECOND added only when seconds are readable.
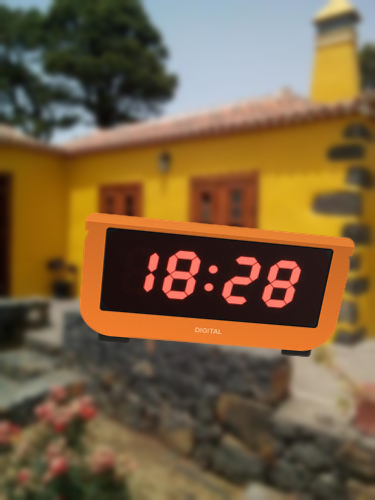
h=18 m=28
